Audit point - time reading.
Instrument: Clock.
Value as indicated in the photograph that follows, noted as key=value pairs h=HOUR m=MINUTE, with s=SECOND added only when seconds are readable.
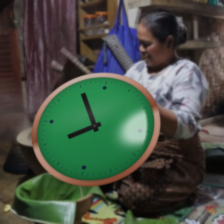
h=7 m=55
